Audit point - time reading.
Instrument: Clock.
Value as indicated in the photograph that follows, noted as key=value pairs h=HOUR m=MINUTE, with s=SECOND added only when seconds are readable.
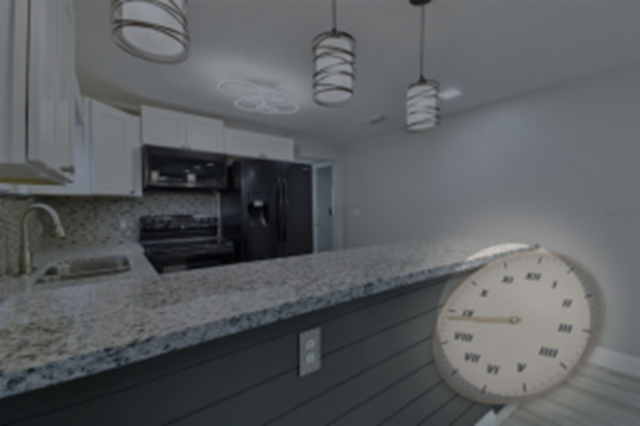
h=8 m=44
